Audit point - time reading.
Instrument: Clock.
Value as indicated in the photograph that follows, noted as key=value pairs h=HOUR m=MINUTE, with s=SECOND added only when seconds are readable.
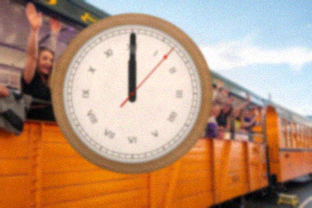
h=12 m=0 s=7
